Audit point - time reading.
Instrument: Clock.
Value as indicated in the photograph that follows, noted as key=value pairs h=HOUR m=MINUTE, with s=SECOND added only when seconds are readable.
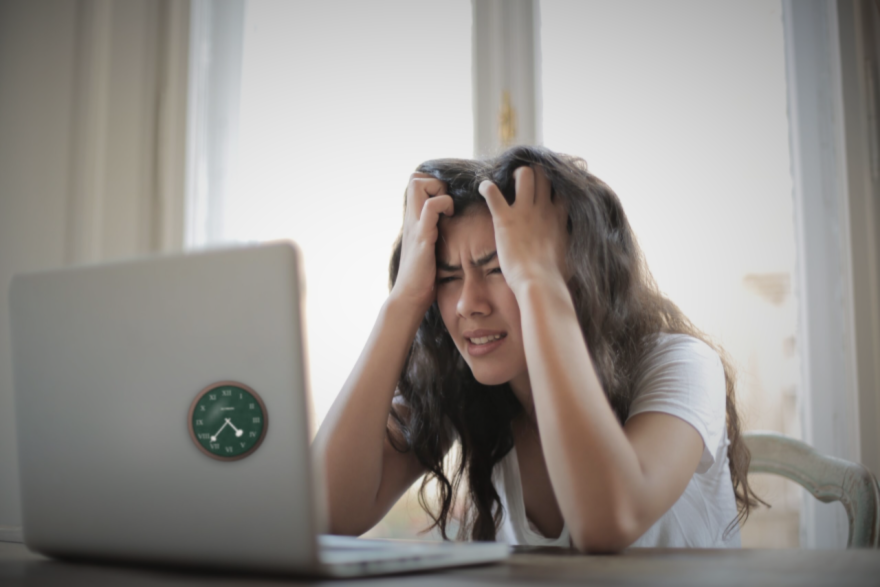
h=4 m=37
